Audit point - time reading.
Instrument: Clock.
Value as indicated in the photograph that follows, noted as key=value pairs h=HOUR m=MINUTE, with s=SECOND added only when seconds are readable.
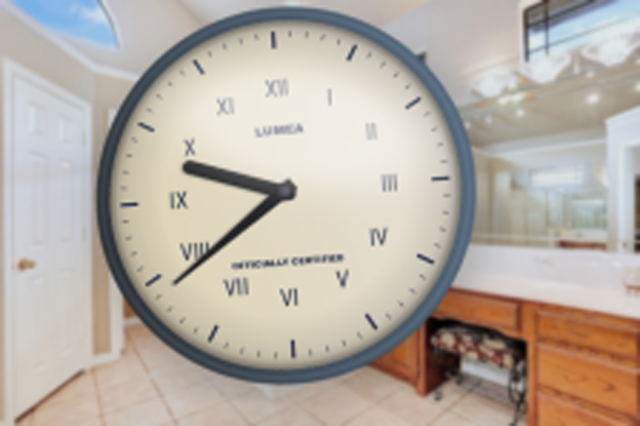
h=9 m=39
